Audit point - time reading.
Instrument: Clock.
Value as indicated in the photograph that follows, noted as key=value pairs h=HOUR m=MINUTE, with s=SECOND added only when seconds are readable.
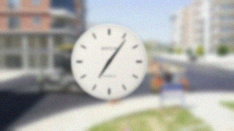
h=7 m=6
